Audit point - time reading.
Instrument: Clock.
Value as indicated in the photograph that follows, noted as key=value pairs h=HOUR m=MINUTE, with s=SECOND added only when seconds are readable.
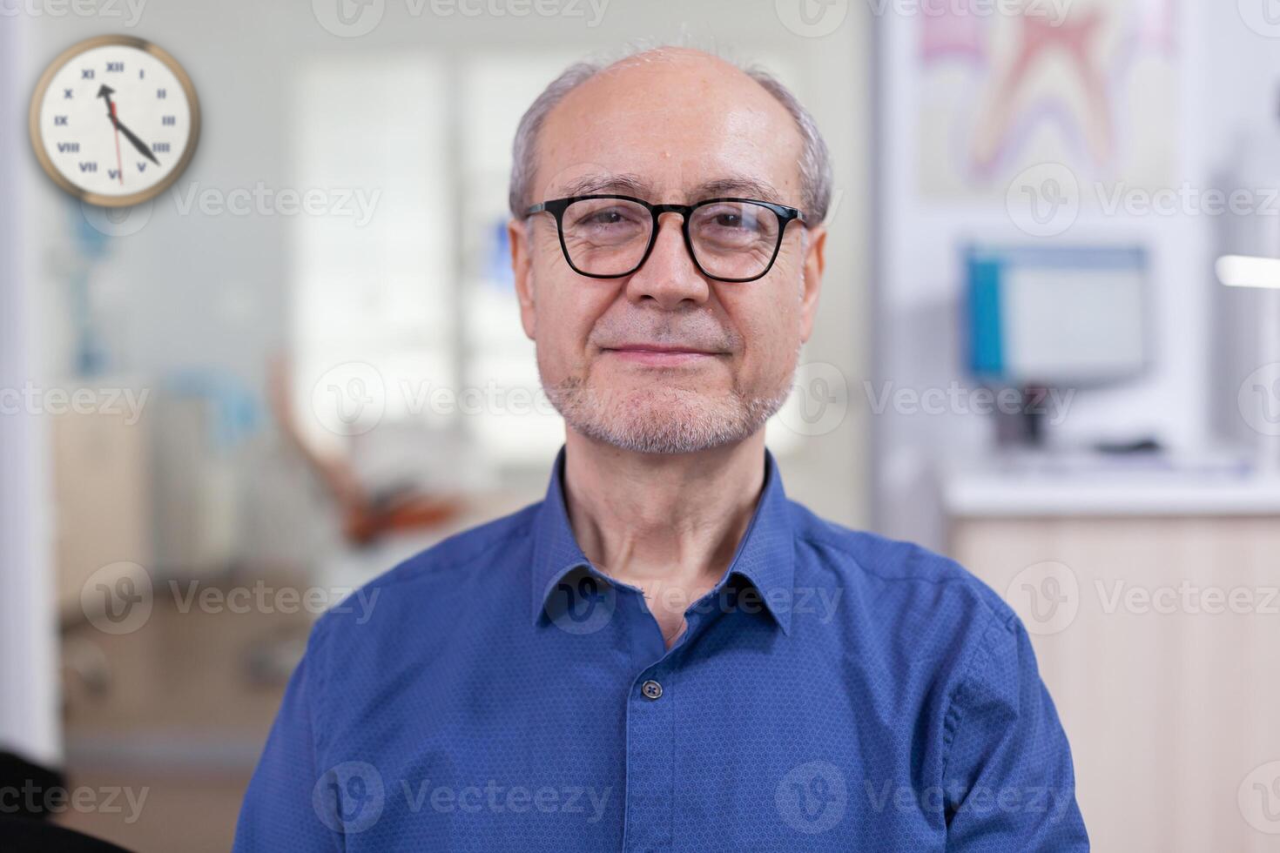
h=11 m=22 s=29
